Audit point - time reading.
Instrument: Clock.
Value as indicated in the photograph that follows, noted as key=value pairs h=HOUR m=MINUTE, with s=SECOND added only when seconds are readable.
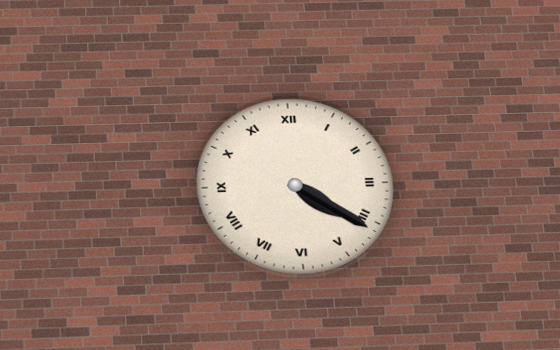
h=4 m=21
